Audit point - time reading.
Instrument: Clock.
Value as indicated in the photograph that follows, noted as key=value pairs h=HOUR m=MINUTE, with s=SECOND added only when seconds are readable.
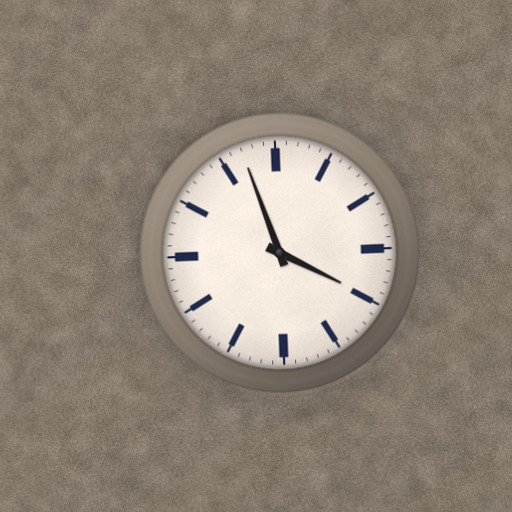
h=3 m=57
